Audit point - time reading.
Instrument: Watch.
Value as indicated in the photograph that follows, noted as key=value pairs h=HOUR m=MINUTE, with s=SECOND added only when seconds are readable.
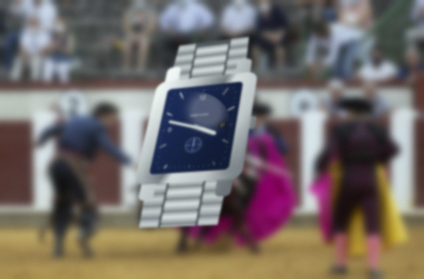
h=3 m=48
